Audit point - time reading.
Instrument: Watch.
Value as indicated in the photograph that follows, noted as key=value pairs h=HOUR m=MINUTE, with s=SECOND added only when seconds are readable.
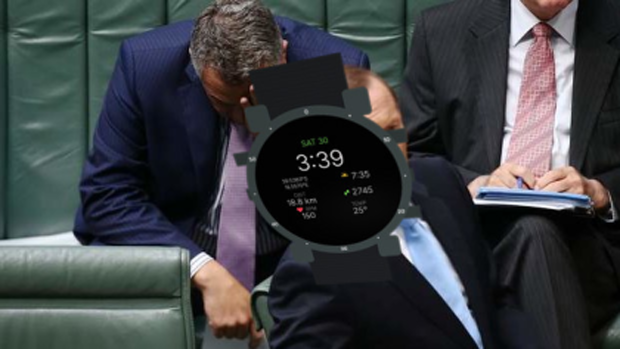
h=3 m=39
